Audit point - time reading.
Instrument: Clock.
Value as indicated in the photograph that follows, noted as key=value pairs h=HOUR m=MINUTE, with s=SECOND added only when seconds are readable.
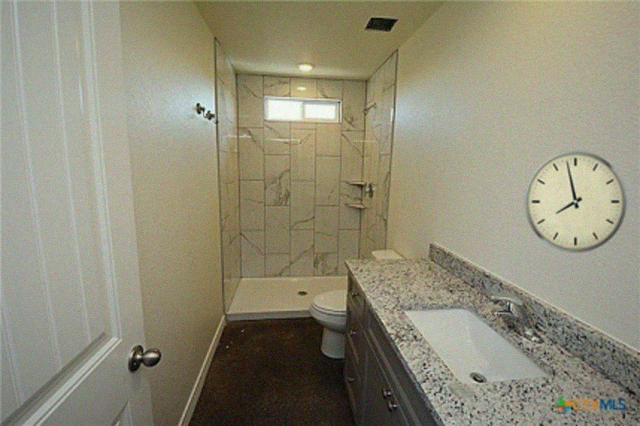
h=7 m=58
